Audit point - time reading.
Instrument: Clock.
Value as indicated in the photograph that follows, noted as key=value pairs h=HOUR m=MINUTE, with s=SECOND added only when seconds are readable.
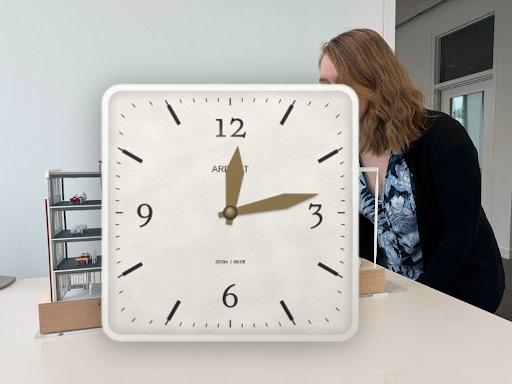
h=12 m=13
